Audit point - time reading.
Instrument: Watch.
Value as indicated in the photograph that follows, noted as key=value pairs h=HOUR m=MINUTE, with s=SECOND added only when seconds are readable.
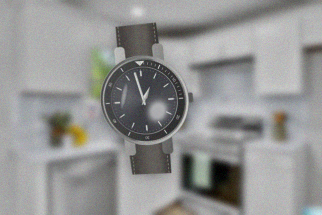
h=12 m=58
